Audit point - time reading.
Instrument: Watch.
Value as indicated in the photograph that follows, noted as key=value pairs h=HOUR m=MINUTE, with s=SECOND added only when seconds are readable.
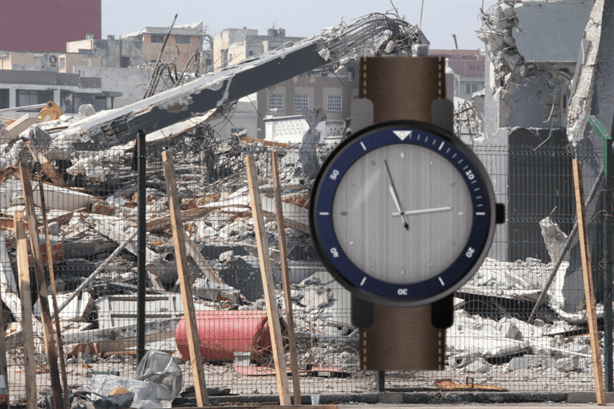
h=11 m=13 s=57
